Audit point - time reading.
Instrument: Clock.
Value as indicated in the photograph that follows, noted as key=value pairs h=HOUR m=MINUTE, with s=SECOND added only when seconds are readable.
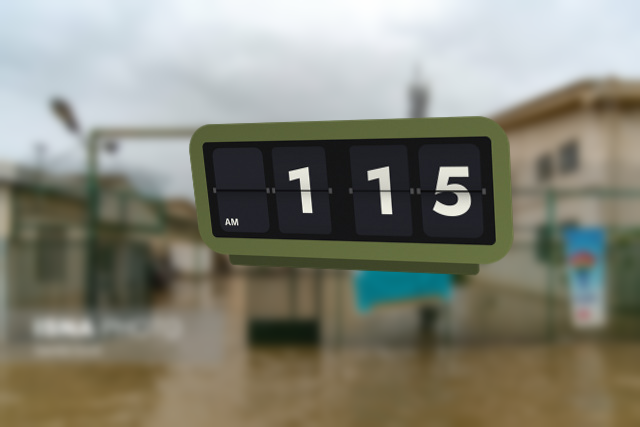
h=1 m=15
